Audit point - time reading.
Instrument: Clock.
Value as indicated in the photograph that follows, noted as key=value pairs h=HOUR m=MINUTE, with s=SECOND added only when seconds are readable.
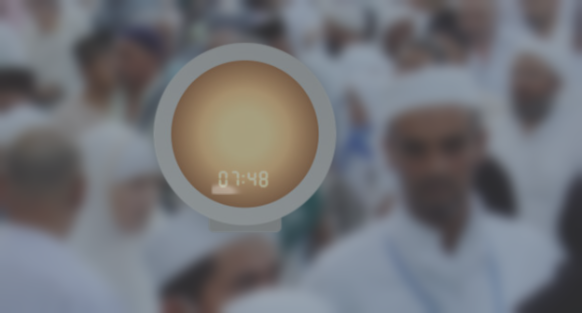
h=7 m=48
